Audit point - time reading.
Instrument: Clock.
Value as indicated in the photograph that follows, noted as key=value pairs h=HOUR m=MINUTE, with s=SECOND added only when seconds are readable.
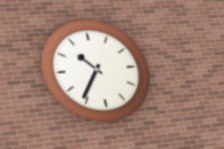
h=10 m=36
